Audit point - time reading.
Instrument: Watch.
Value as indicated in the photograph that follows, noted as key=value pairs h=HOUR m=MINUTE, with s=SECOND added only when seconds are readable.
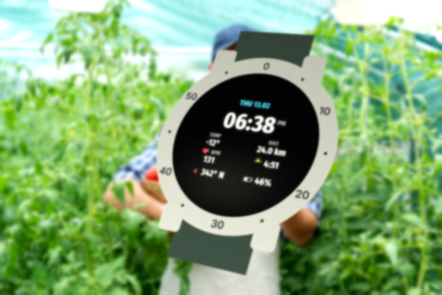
h=6 m=38
